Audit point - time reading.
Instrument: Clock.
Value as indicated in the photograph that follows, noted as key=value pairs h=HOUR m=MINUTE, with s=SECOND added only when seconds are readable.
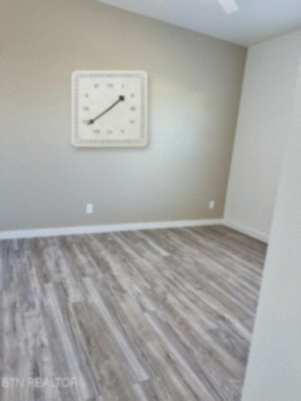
h=1 m=39
